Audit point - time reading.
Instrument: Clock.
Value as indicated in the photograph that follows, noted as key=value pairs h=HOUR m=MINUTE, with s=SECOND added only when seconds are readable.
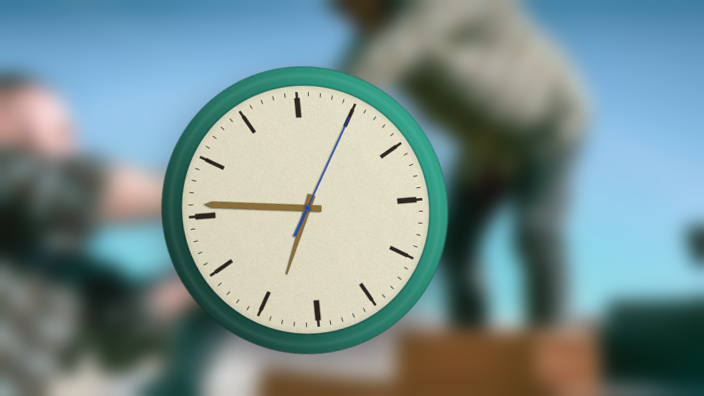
h=6 m=46 s=5
